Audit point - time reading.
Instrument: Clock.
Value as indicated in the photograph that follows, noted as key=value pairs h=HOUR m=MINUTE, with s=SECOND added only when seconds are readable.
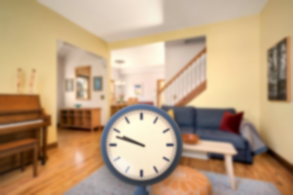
h=9 m=48
